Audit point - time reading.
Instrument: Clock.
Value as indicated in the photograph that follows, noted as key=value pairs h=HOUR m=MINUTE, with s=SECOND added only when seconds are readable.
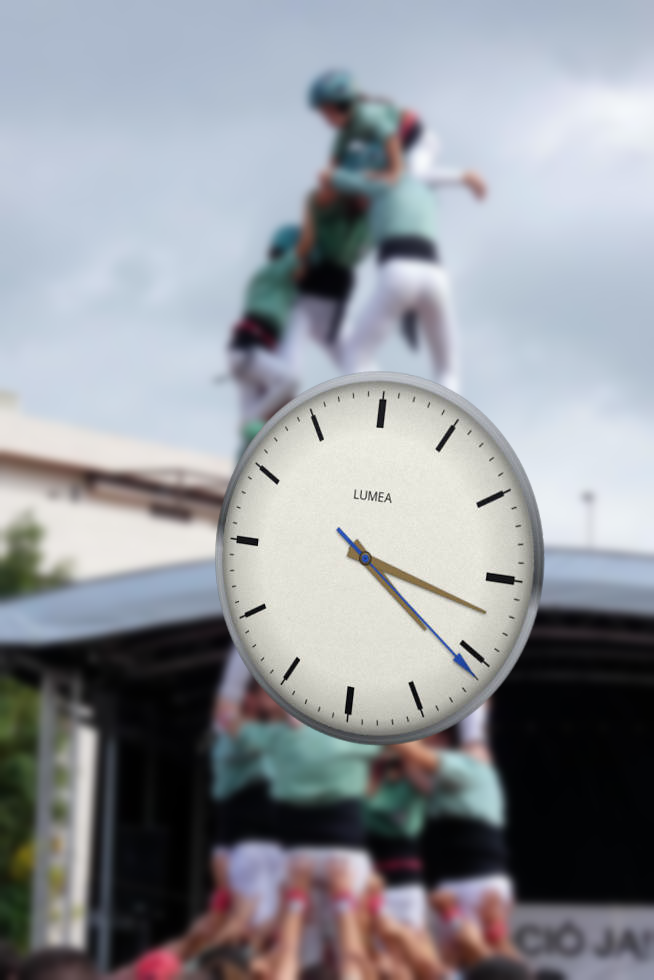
h=4 m=17 s=21
